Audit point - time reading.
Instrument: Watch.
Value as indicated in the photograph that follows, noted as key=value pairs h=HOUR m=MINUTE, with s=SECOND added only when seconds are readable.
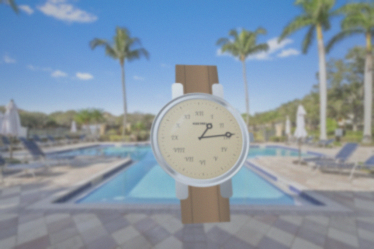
h=1 m=14
